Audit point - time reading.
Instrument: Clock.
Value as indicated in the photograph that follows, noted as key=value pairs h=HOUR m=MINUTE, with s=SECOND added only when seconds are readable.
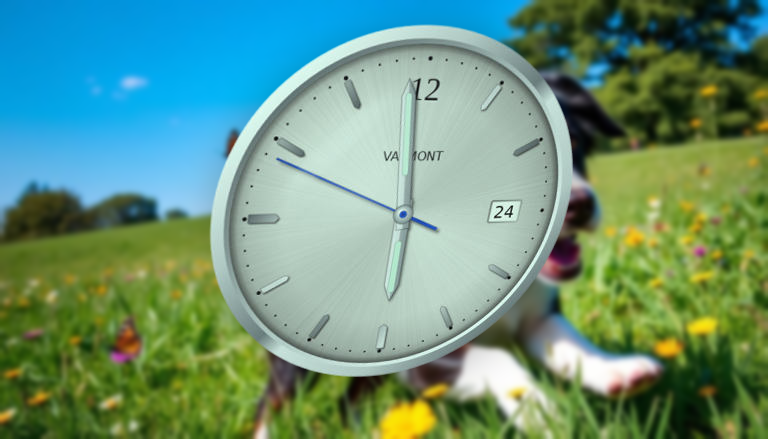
h=5 m=58 s=49
